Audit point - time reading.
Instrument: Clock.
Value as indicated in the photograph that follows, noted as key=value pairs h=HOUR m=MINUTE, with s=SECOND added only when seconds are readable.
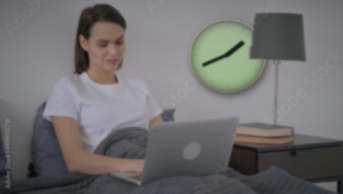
h=1 m=41
